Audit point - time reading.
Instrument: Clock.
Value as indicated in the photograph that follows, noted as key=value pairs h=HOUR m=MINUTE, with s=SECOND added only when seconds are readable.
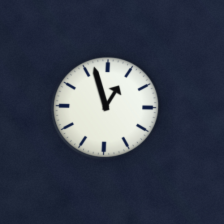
h=12 m=57
